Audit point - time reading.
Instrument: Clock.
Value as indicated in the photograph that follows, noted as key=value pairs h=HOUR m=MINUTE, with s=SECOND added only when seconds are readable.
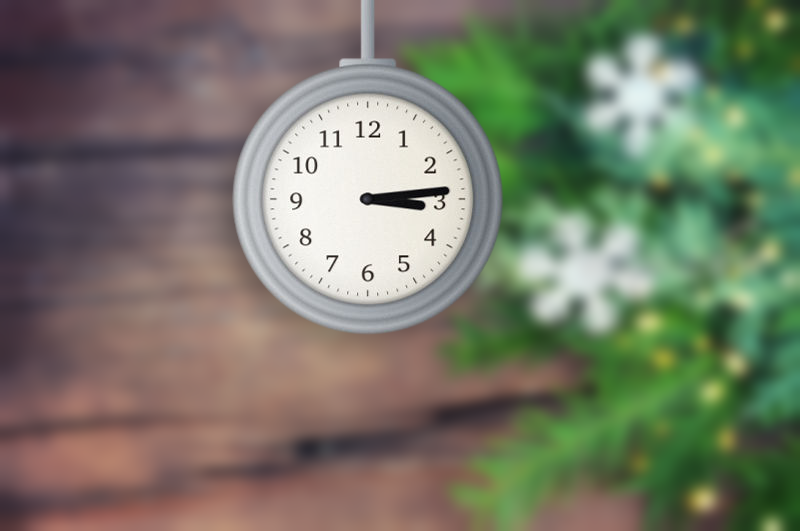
h=3 m=14
